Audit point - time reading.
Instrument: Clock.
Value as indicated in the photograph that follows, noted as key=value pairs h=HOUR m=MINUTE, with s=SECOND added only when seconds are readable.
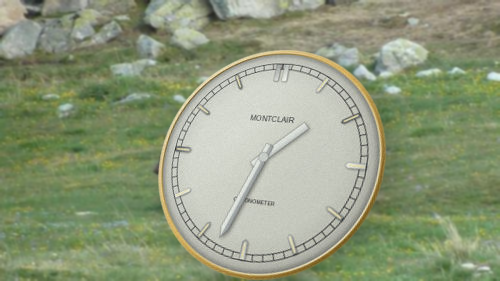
h=1 m=33
